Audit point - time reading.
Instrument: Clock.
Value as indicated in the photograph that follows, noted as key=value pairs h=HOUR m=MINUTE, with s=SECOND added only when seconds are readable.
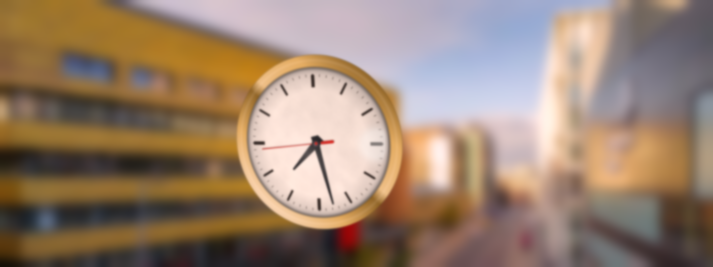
h=7 m=27 s=44
